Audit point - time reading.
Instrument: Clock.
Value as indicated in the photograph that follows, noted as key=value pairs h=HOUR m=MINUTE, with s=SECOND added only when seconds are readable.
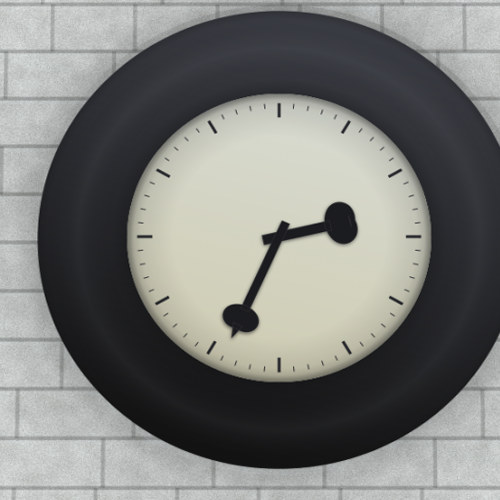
h=2 m=34
